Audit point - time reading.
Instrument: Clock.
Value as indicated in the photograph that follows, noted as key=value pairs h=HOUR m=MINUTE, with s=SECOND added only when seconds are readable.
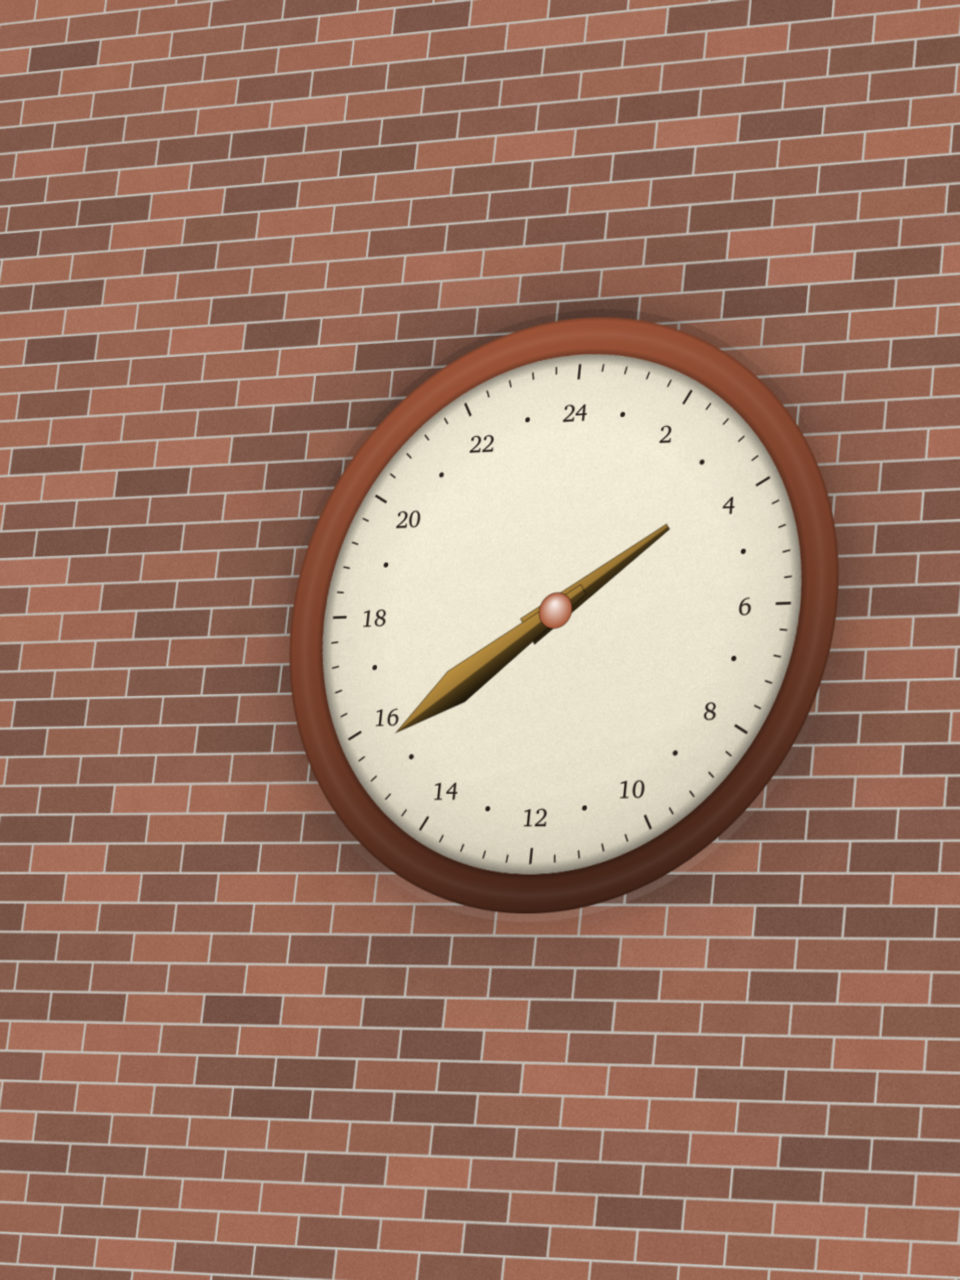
h=3 m=39
